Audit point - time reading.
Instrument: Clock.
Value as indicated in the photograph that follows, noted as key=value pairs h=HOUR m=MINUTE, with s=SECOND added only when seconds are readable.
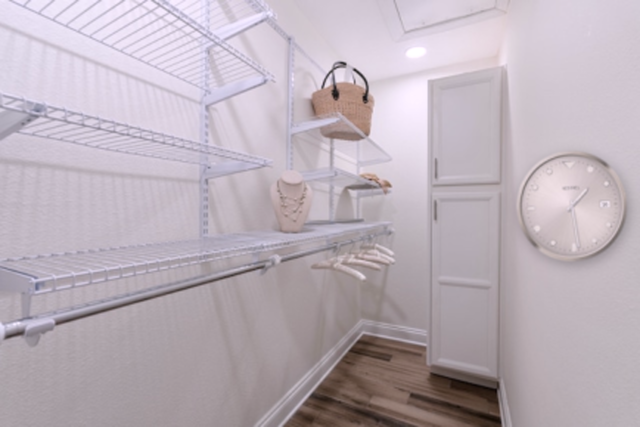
h=1 m=29
